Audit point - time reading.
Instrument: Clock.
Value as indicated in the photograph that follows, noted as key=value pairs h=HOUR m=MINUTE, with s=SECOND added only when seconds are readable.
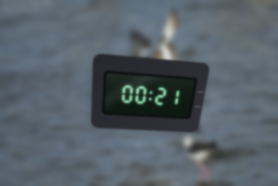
h=0 m=21
